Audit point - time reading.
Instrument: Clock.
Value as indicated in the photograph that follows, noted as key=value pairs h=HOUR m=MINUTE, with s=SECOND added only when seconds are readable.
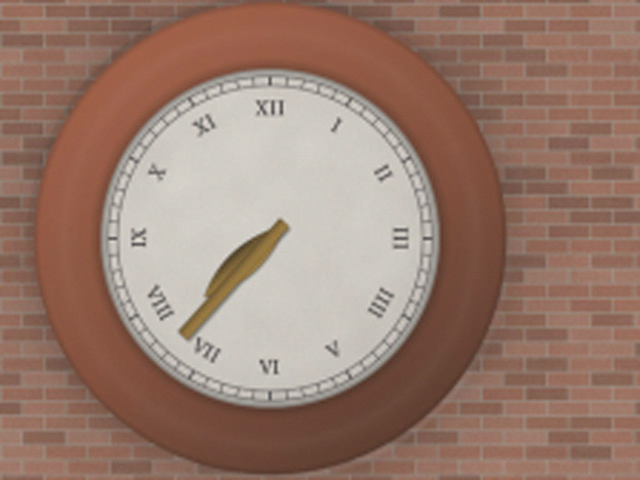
h=7 m=37
